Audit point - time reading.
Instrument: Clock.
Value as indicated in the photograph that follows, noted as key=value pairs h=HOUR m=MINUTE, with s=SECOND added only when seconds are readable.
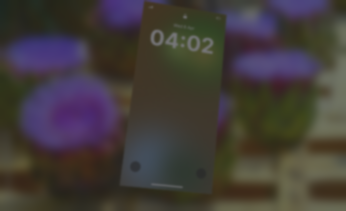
h=4 m=2
